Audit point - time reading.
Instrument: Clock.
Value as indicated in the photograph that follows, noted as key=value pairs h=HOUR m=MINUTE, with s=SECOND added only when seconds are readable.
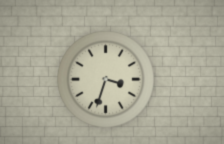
h=3 m=33
